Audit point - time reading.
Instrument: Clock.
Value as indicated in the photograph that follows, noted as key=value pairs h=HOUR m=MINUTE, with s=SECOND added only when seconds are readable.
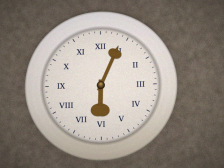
h=6 m=4
